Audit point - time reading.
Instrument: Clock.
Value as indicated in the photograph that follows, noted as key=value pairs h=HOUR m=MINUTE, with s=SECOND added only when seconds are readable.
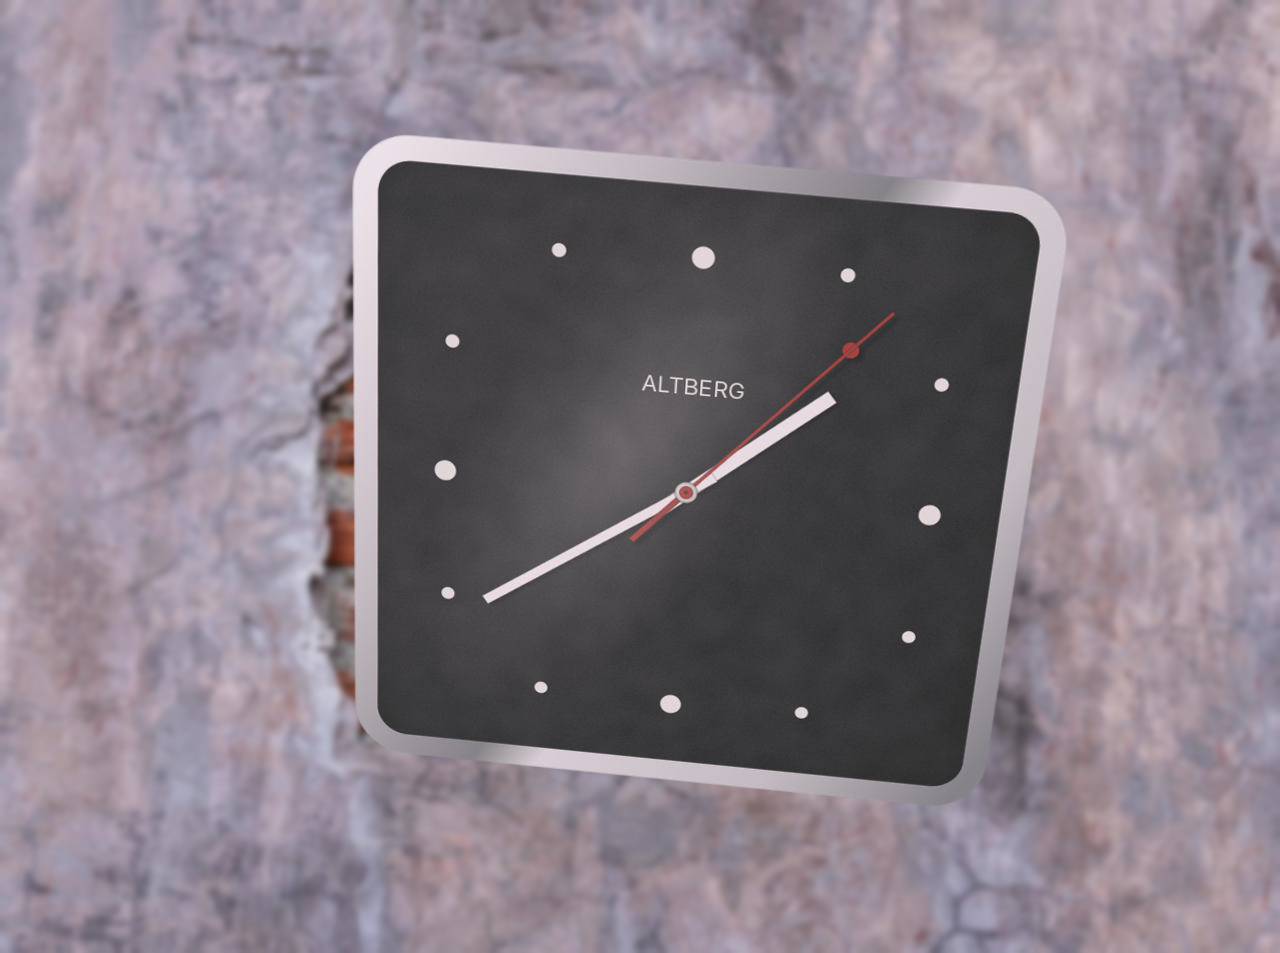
h=1 m=39 s=7
